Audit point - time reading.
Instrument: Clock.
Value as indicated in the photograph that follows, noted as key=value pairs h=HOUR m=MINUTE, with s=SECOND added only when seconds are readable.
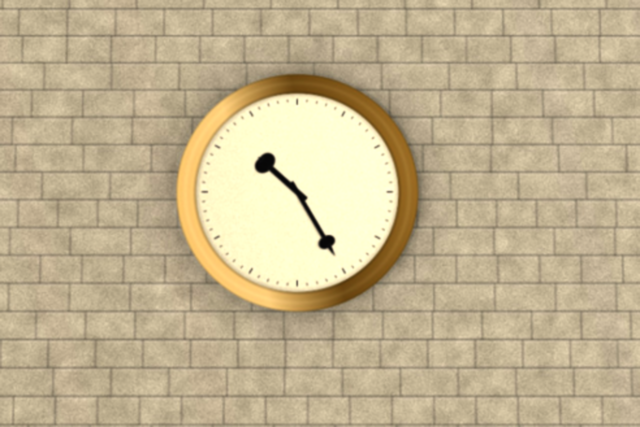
h=10 m=25
